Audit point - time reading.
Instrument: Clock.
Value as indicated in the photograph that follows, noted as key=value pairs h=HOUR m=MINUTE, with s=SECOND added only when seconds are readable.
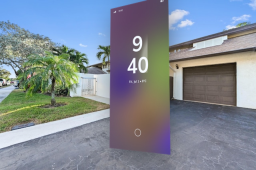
h=9 m=40
